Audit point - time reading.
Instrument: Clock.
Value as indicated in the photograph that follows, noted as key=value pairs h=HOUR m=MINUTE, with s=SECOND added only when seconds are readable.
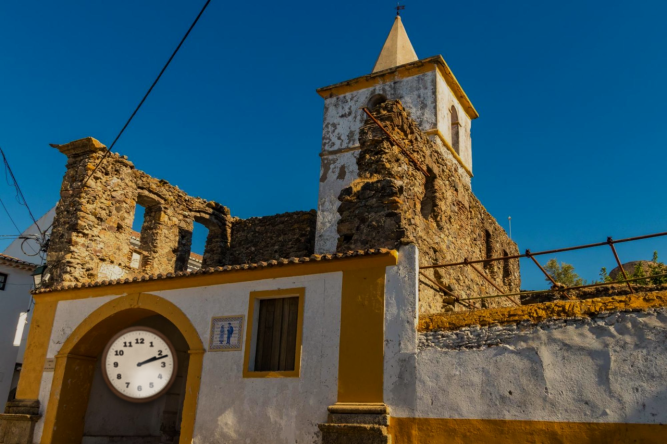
h=2 m=12
